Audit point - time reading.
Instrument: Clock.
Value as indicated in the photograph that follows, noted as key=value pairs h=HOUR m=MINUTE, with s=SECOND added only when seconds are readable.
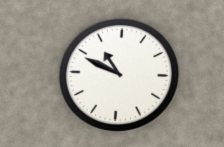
h=10 m=49
